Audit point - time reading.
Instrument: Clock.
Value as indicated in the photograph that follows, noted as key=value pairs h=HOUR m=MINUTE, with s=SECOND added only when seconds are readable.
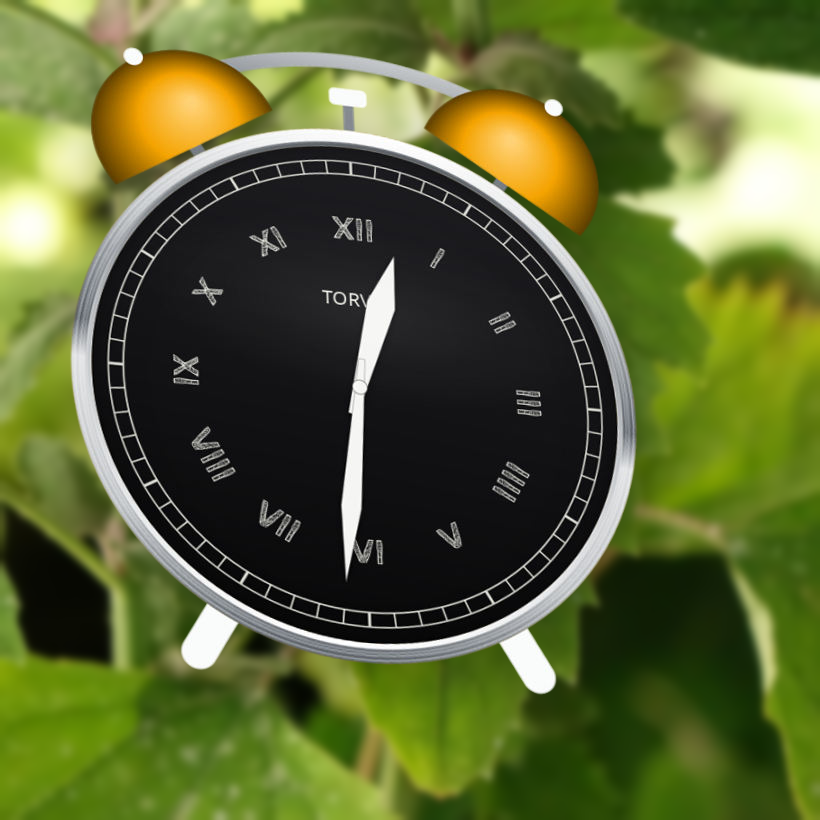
h=12 m=31
